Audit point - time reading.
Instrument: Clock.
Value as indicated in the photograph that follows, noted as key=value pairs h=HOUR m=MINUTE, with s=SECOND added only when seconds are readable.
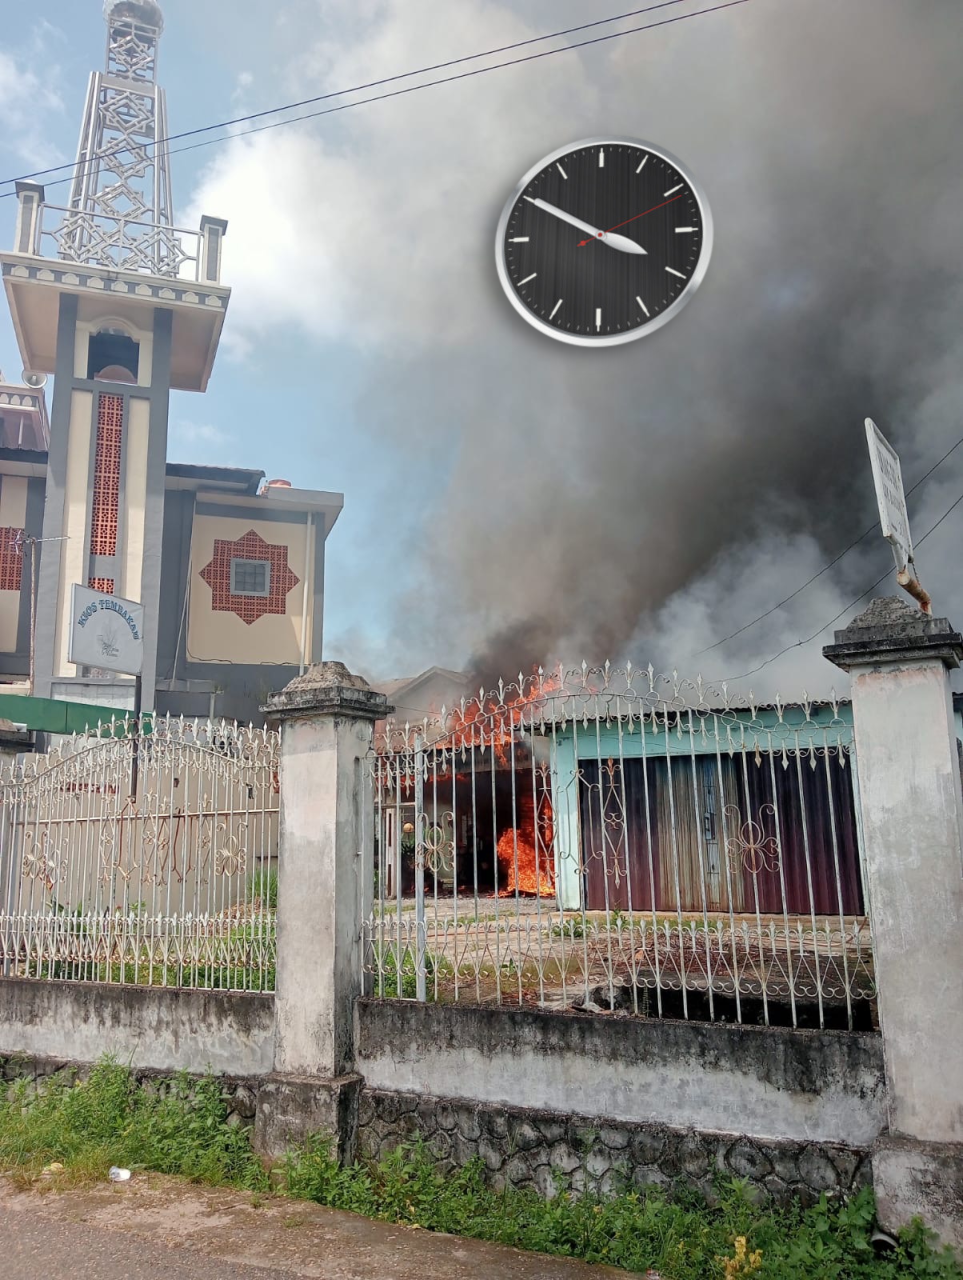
h=3 m=50 s=11
